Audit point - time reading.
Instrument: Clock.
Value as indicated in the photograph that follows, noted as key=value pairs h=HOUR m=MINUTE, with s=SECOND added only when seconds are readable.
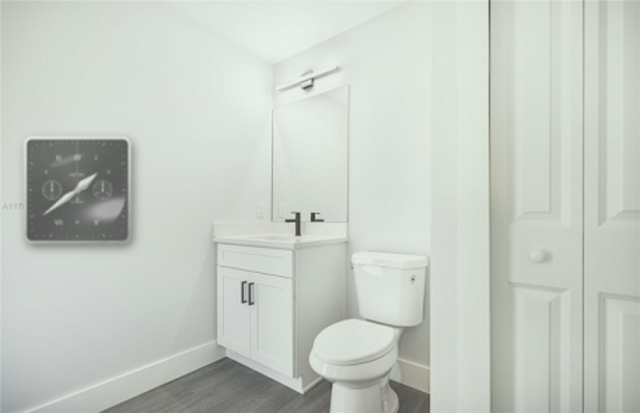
h=1 m=39
